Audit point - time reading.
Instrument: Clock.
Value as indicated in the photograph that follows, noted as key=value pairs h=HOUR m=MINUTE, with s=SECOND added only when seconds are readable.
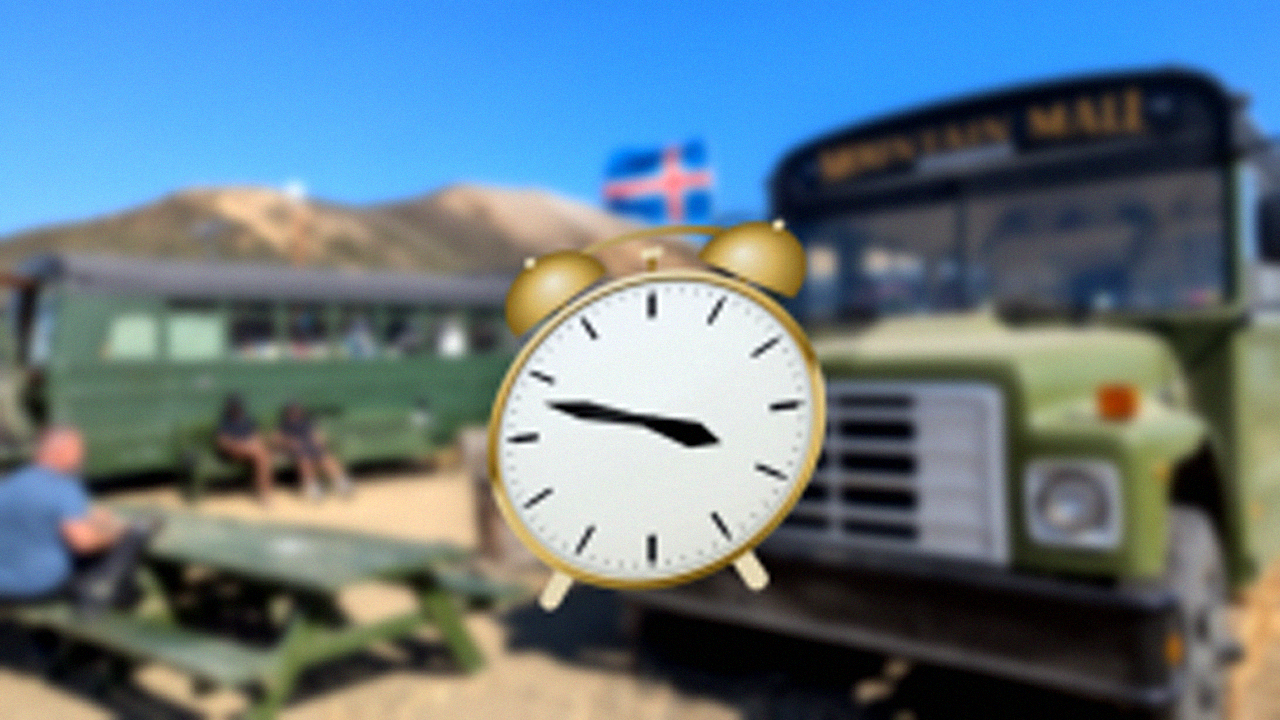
h=3 m=48
